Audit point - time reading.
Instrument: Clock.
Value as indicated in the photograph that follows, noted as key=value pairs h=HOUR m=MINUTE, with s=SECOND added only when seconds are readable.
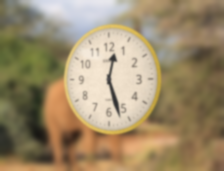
h=12 m=27
